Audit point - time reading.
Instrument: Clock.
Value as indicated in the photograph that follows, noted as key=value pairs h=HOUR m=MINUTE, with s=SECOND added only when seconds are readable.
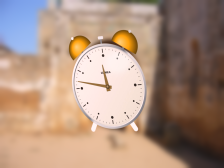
h=11 m=47
